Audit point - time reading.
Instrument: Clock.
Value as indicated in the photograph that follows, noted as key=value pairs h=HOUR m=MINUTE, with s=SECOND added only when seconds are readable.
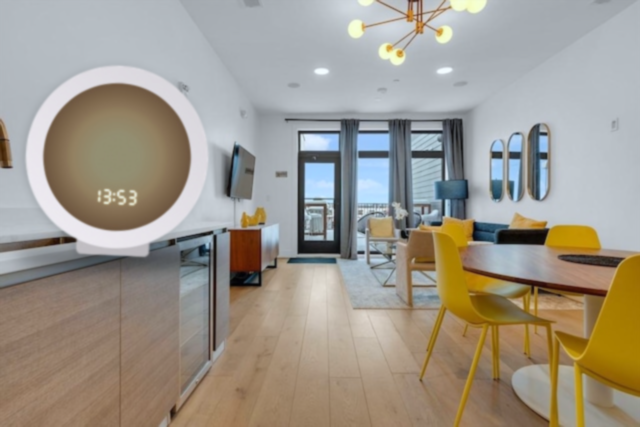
h=13 m=53
